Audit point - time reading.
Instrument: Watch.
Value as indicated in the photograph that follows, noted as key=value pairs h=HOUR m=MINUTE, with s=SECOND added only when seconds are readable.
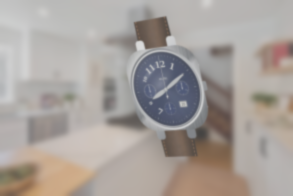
h=8 m=10
